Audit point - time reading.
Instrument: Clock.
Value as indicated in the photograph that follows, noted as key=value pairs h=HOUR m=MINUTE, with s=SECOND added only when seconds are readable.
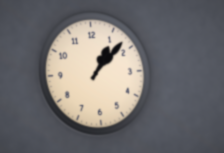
h=1 m=8
